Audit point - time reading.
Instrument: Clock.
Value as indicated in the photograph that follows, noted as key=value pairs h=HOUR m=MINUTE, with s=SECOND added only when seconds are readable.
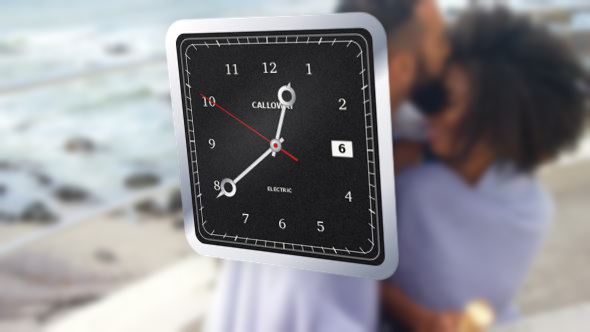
h=12 m=38 s=50
